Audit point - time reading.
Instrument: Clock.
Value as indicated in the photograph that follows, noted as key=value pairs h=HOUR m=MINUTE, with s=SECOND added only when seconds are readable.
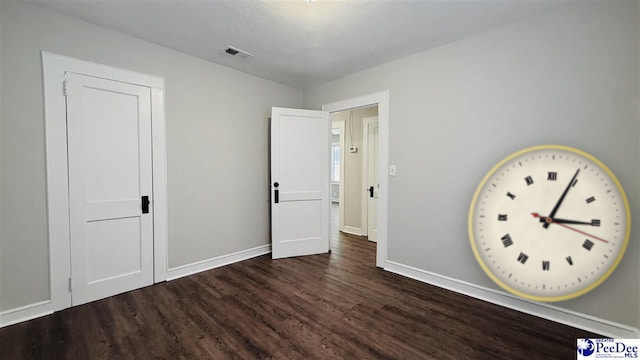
h=3 m=4 s=18
